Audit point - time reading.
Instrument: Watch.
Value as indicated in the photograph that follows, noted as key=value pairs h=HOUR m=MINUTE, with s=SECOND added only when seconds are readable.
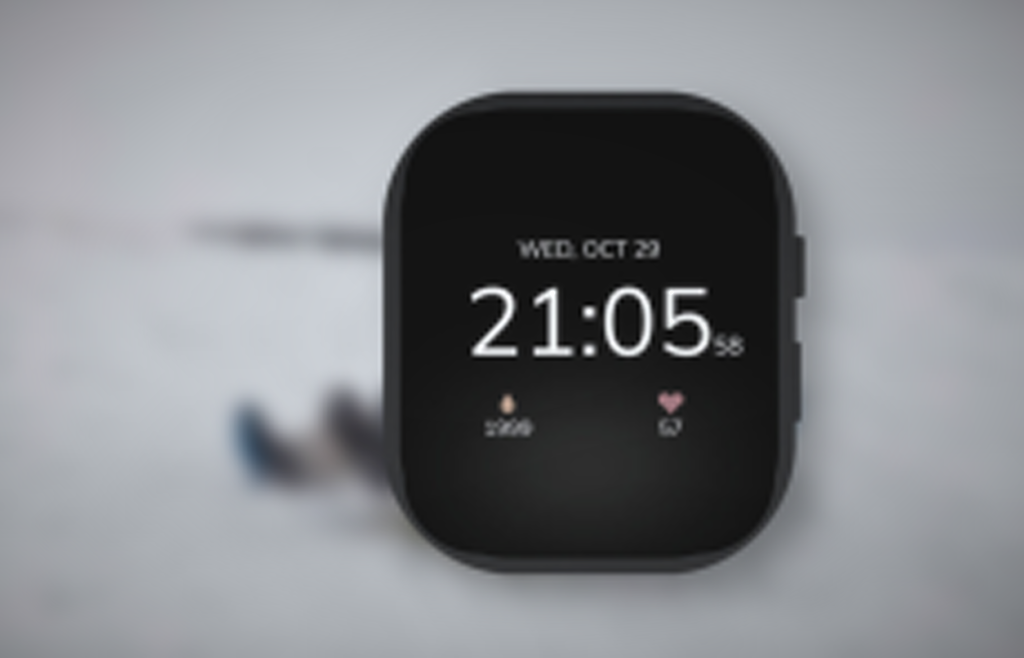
h=21 m=5
